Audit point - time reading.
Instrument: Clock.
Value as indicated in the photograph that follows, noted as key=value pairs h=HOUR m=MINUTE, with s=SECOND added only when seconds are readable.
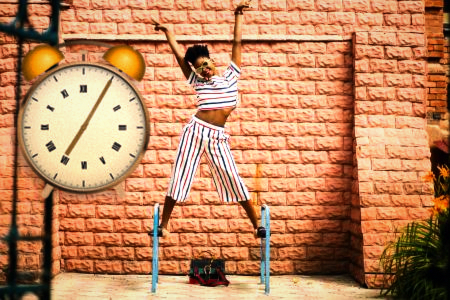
h=7 m=5
